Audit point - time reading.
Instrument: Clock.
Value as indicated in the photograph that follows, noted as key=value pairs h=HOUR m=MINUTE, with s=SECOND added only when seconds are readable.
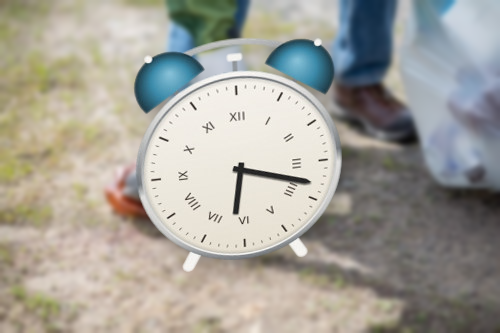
h=6 m=18
